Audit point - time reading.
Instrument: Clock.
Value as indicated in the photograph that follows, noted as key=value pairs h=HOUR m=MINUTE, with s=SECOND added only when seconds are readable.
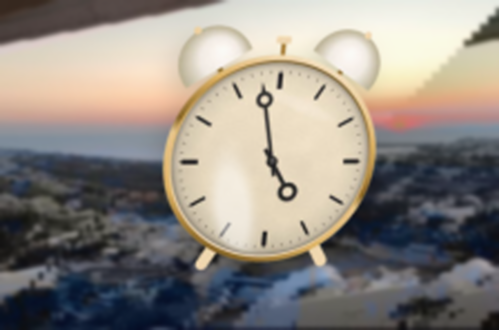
h=4 m=58
